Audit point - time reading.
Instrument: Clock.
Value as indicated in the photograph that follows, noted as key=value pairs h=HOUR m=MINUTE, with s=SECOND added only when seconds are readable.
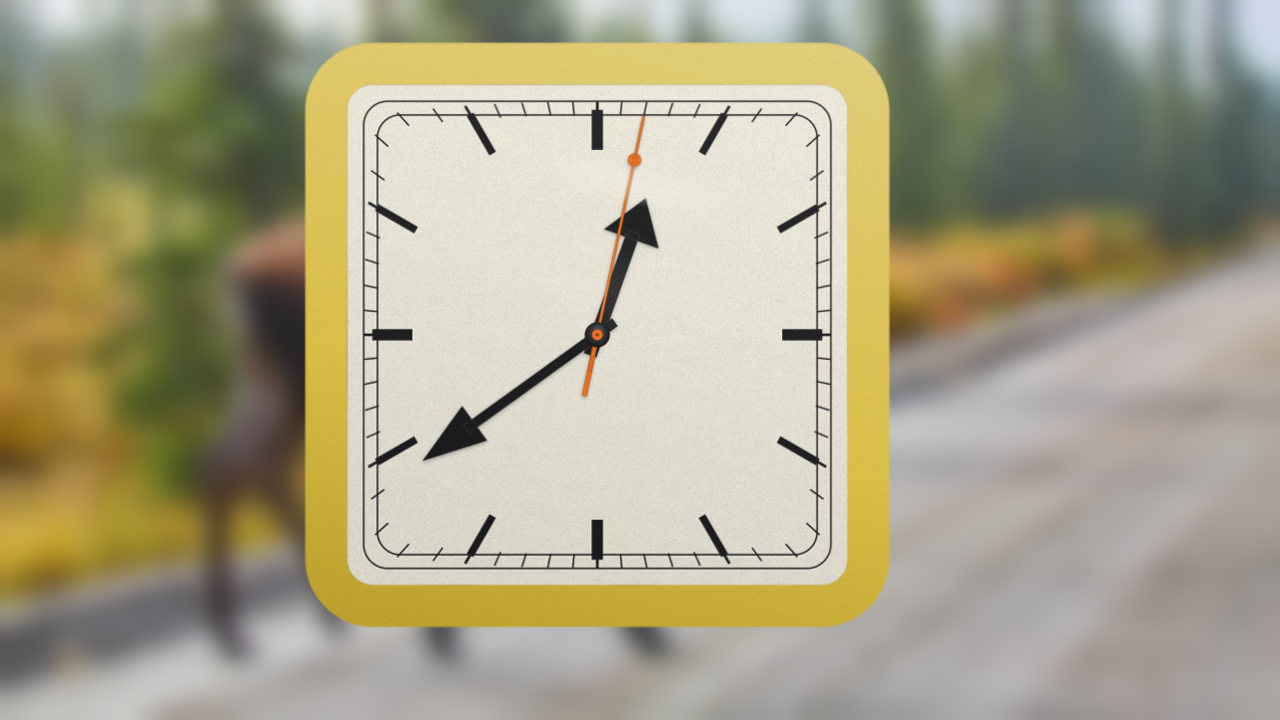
h=12 m=39 s=2
